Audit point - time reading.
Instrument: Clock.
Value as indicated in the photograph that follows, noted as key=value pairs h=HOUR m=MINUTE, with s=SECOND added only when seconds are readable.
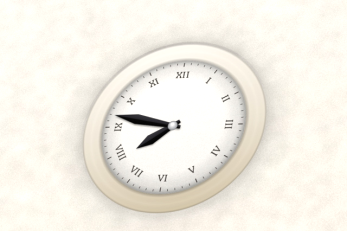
h=7 m=47
